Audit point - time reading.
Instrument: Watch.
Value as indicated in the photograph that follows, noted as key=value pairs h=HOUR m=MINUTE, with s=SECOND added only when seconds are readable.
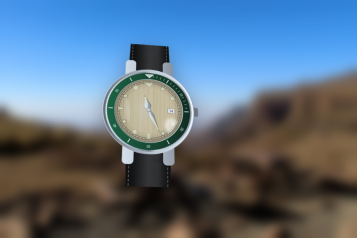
h=11 m=26
